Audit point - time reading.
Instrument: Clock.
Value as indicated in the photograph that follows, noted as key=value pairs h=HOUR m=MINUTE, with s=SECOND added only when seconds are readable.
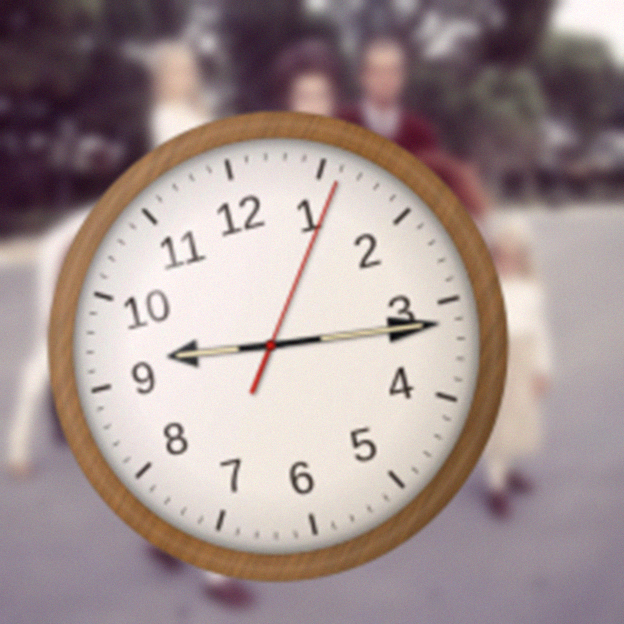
h=9 m=16 s=6
